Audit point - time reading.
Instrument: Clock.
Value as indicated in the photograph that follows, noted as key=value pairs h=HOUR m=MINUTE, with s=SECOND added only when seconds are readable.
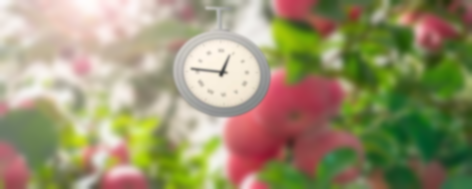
h=12 m=46
